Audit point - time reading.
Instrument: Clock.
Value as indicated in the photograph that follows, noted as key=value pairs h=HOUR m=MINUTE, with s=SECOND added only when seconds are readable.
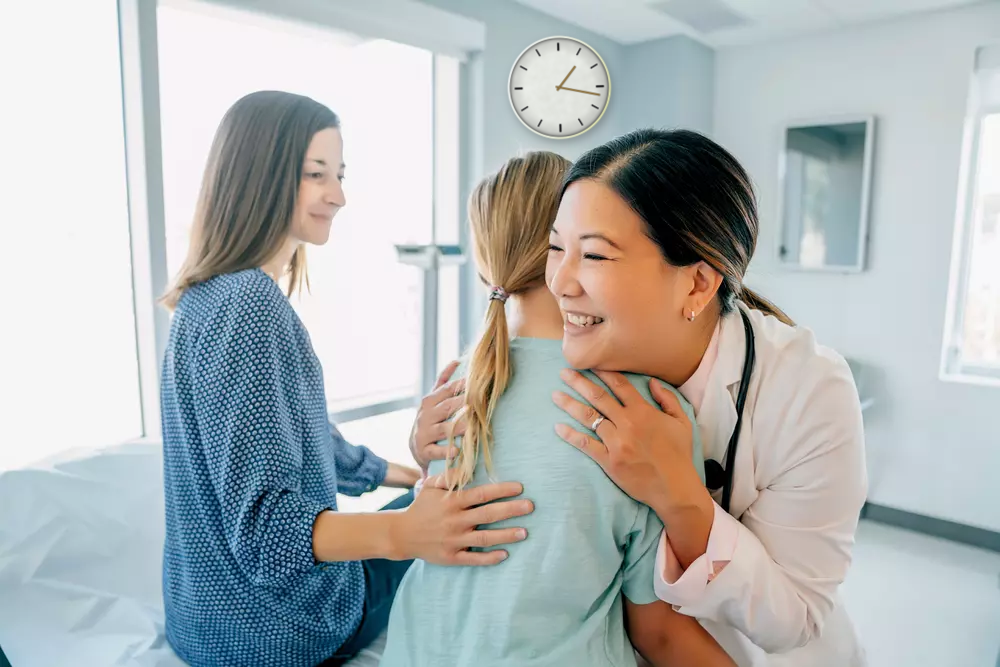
h=1 m=17
